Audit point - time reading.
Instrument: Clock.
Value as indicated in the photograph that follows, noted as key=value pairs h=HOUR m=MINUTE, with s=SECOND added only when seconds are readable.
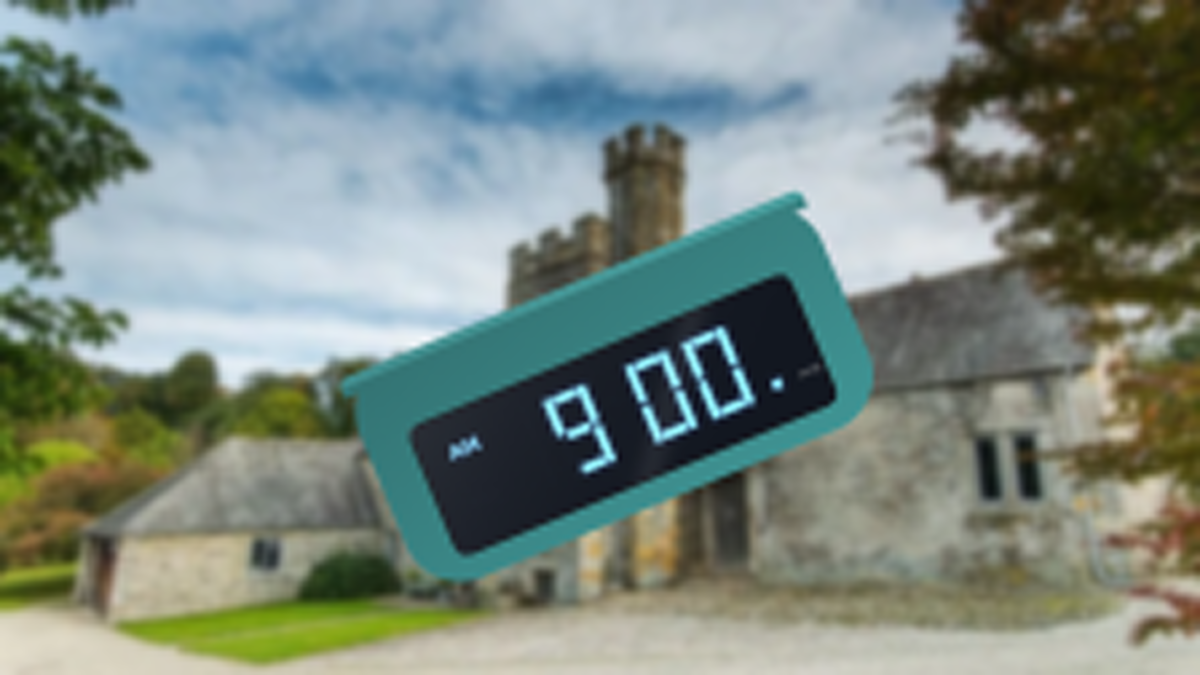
h=9 m=0
